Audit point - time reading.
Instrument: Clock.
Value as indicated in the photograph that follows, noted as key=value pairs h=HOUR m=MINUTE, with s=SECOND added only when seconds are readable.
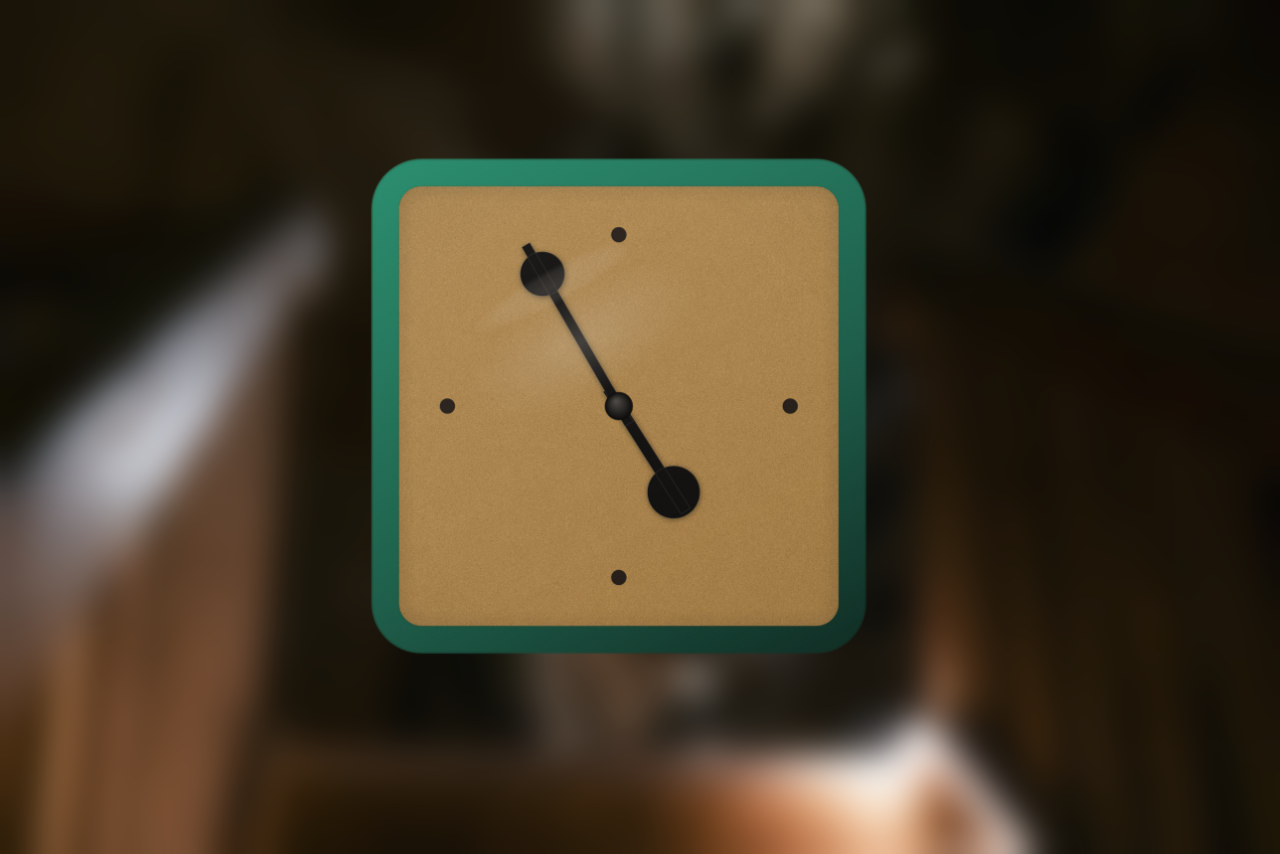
h=4 m=55
